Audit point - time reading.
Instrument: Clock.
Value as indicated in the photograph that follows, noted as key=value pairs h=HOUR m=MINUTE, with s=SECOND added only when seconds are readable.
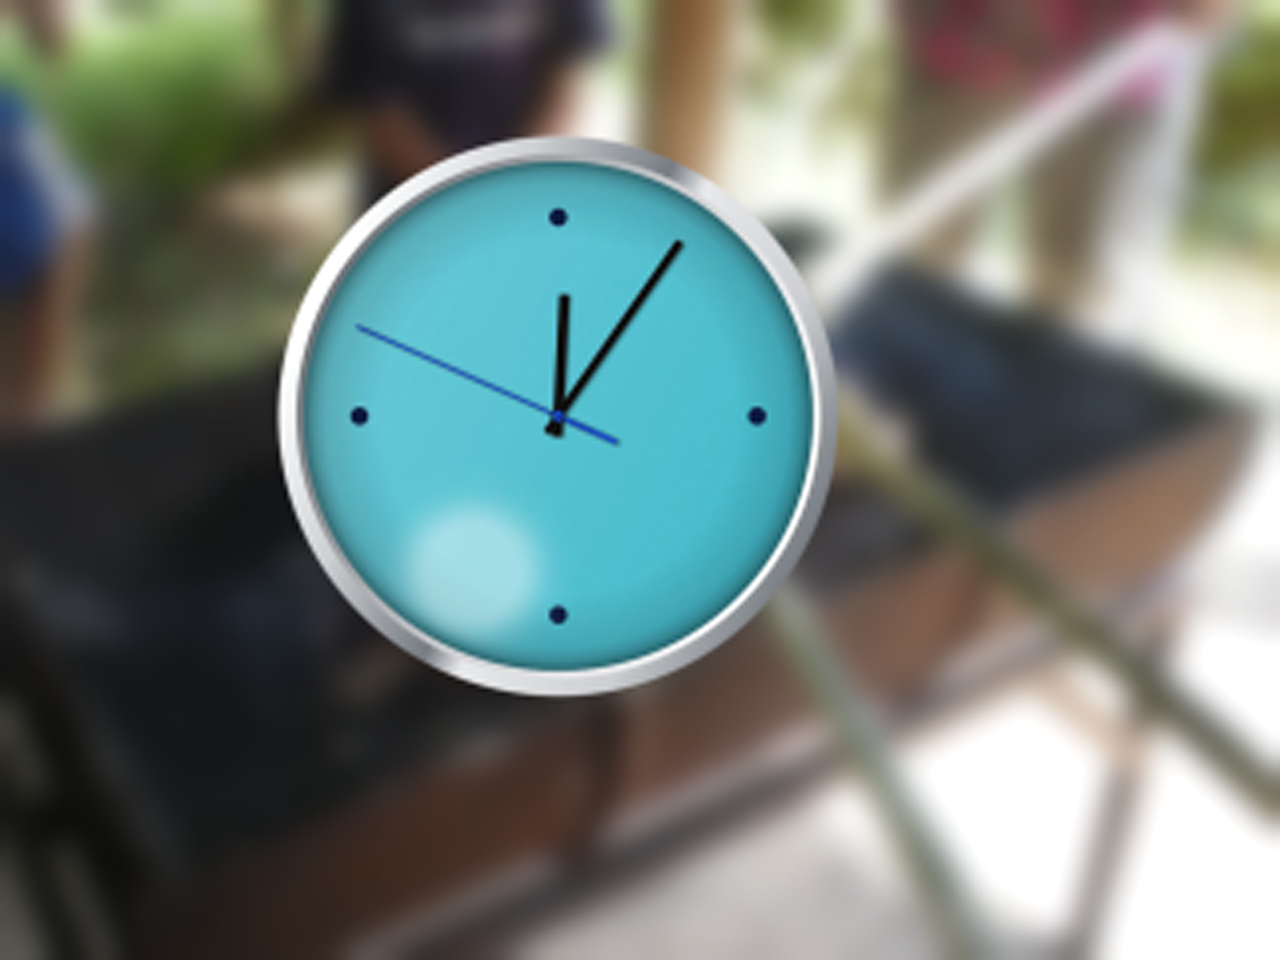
h=12 m=5 s=49
